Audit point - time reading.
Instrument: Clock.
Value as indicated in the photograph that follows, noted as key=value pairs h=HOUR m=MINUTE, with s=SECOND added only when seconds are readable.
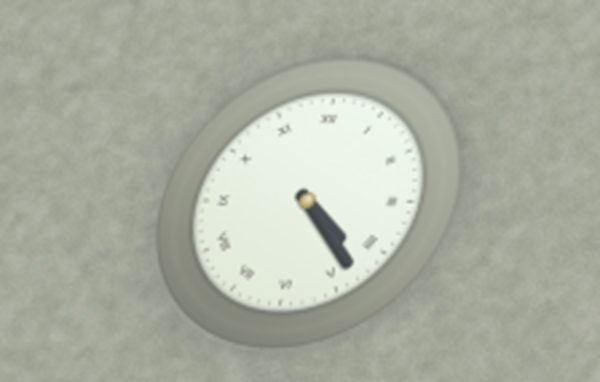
h=4 m=23
